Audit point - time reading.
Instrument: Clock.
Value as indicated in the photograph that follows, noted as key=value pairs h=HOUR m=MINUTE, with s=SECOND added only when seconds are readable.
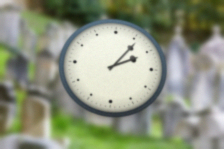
h=2 m=6
